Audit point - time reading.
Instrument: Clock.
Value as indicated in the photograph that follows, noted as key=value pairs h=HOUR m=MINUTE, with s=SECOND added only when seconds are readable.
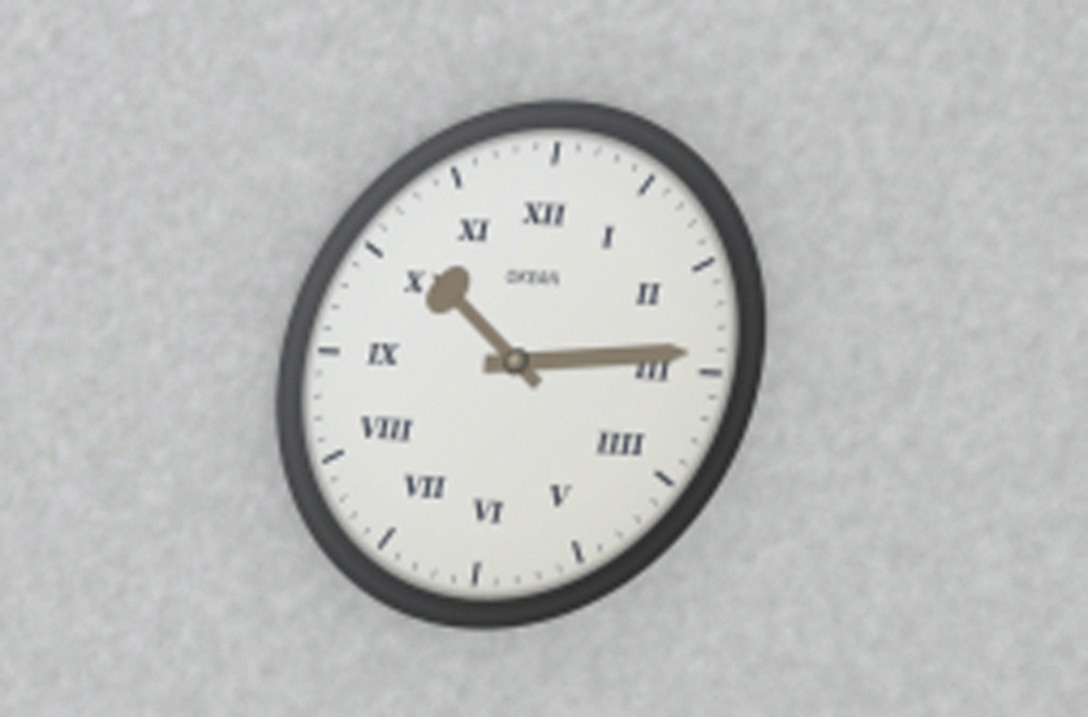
h=10 m=14
